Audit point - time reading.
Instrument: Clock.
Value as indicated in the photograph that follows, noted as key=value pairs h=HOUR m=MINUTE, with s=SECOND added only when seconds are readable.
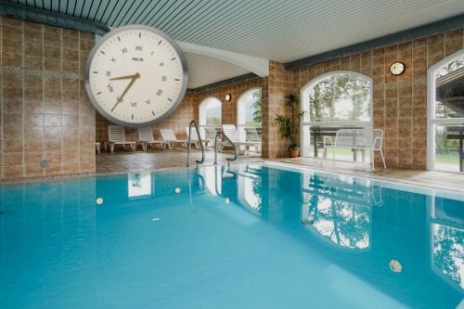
h=8 m=35
